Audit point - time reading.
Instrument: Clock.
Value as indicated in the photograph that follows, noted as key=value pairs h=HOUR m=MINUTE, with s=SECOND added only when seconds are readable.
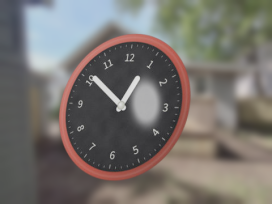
h=12 m=51
